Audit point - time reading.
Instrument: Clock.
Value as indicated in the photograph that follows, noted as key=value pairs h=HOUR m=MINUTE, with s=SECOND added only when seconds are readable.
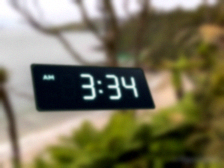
h=3 m=34
